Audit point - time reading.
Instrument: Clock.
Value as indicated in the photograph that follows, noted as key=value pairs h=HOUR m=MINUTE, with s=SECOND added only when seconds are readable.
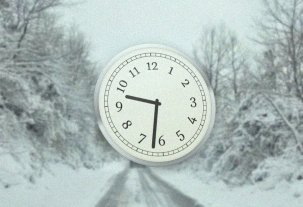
h=9 m=32
